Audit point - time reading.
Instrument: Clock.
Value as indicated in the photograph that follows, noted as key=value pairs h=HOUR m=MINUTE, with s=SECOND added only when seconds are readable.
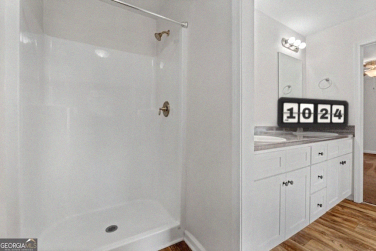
h=10 m=24
